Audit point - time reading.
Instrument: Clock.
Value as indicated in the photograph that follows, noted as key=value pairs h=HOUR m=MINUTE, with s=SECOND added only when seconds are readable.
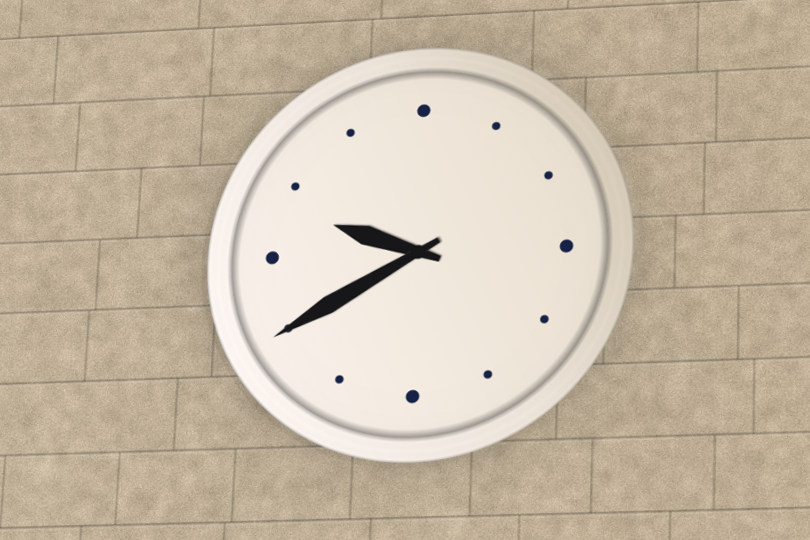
h=9 m=40
